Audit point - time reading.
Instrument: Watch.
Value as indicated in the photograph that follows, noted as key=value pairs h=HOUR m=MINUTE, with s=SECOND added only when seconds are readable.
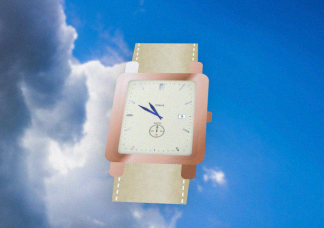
h=10 m=50
